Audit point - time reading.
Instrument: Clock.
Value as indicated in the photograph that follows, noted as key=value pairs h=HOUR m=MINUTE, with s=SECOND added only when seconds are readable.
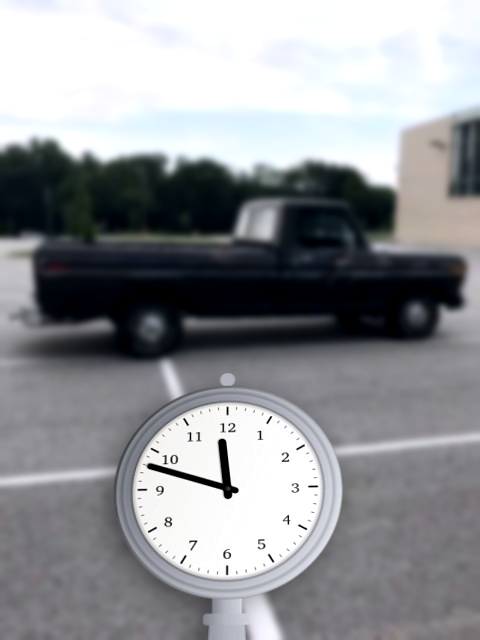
h=11 m=48
